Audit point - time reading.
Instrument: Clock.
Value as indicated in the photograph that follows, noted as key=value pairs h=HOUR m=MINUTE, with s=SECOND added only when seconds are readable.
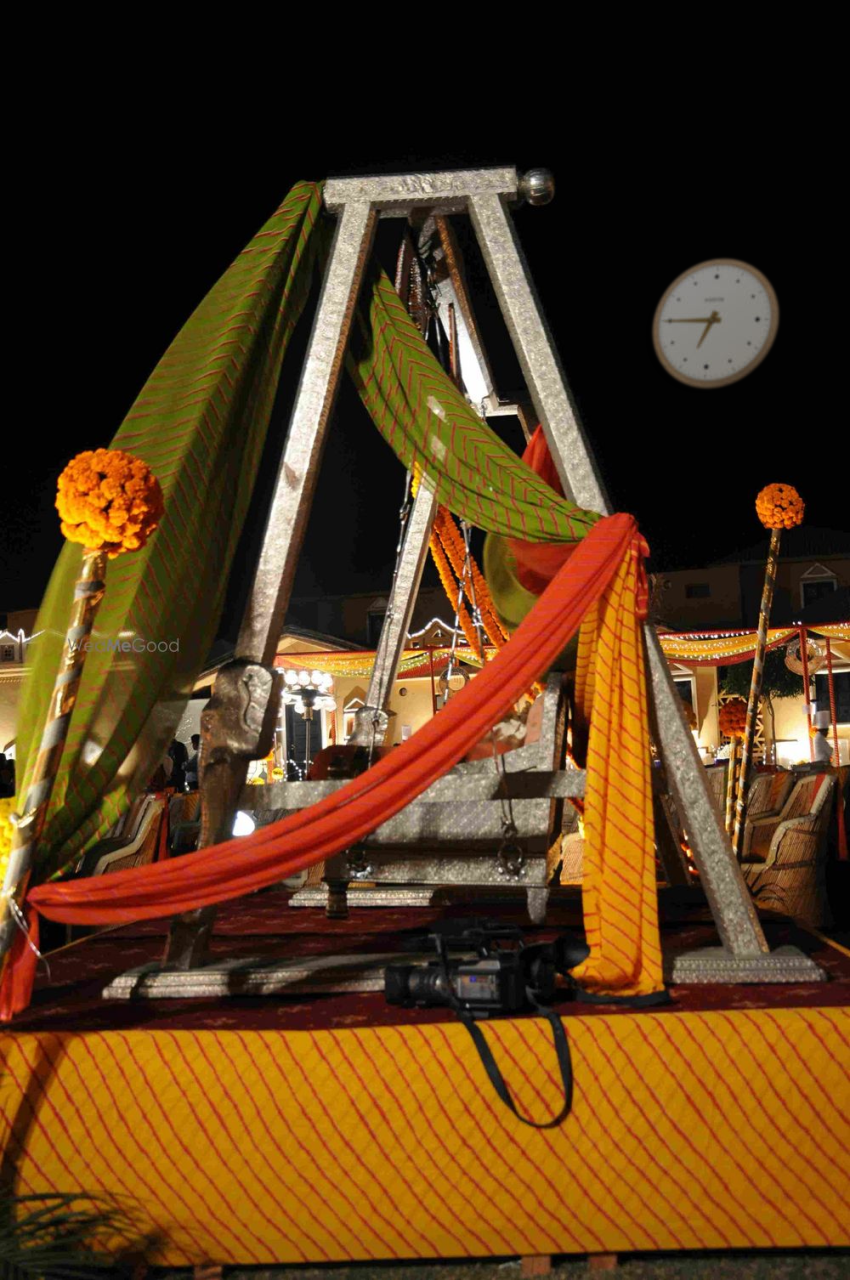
h=6 m=45
